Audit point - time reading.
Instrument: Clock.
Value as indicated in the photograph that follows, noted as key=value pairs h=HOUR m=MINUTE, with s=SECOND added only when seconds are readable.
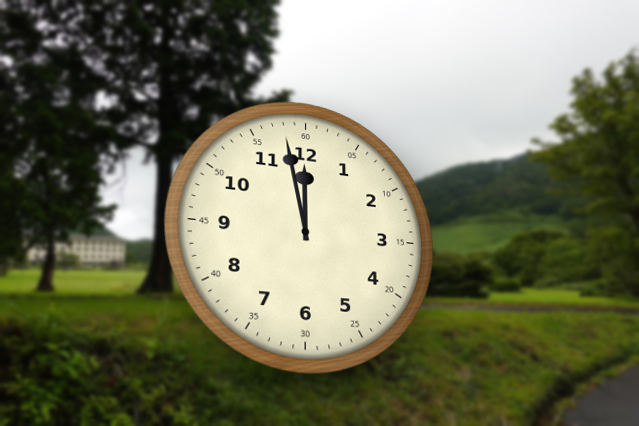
h=11 m=58
